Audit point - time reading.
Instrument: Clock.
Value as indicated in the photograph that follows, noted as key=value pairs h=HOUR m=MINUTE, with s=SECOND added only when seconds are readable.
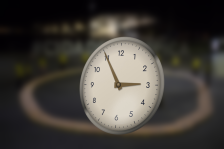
h=2 m=55
